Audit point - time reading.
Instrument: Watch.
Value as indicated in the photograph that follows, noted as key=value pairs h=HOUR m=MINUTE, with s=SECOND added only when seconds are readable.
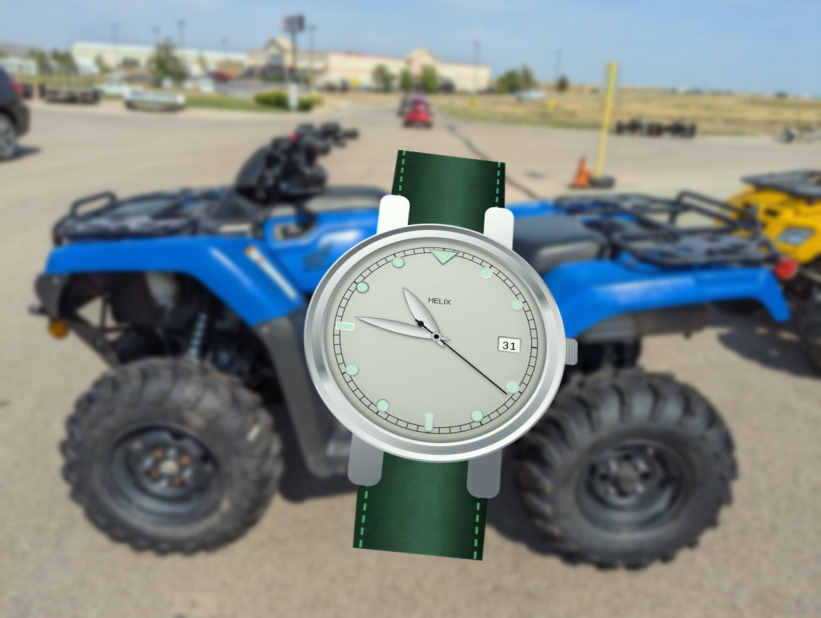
h=10 m=46 s=21
